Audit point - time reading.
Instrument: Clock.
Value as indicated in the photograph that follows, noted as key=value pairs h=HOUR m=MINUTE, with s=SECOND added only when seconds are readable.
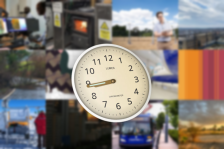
h=8 m=44
